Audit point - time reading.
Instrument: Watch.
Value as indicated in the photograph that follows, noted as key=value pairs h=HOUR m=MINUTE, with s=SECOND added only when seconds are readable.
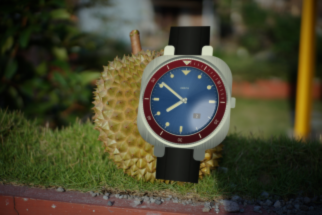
h=7 m=51
